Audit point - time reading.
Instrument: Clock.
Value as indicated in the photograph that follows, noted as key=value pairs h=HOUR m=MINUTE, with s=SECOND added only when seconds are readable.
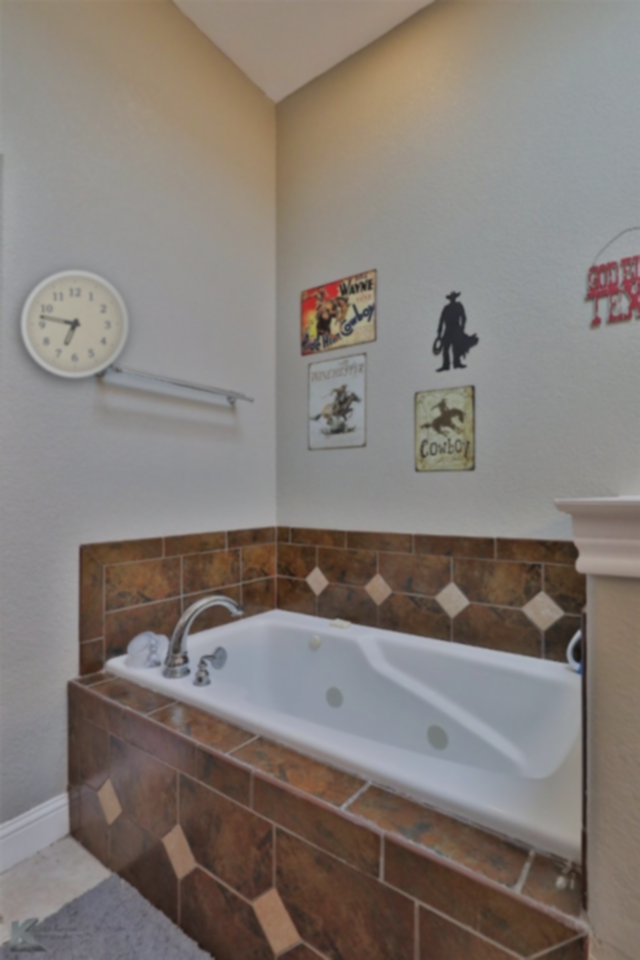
h=6 m=47
